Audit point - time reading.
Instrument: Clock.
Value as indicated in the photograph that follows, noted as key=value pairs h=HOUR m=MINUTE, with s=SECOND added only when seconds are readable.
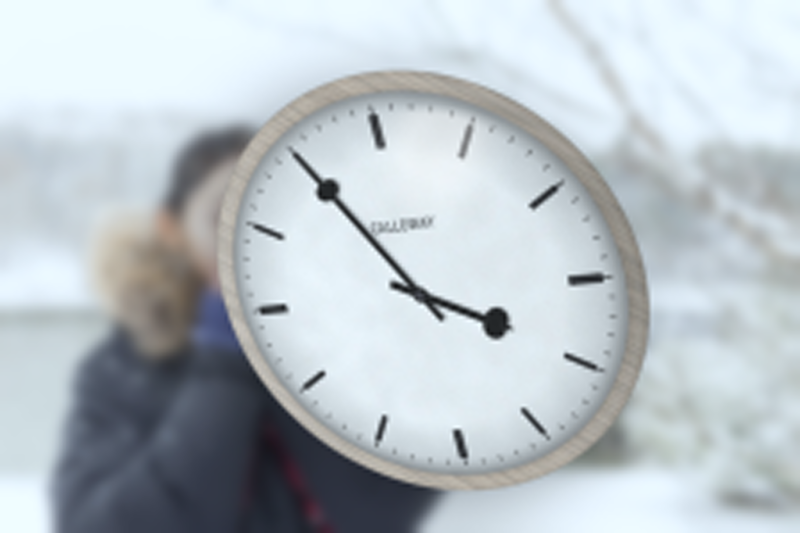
h=3 m=55
